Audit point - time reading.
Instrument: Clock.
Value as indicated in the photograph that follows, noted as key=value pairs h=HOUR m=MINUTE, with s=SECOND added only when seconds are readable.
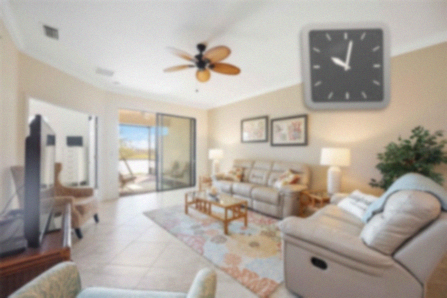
h=10 m=2
